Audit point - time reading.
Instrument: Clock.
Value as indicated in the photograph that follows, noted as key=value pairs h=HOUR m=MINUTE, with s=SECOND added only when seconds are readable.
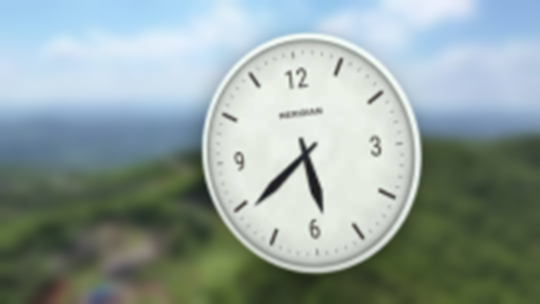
h=5 m=39
